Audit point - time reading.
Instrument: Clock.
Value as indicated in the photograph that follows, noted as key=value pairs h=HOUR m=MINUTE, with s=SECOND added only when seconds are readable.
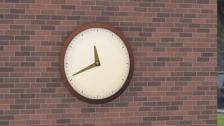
h=11 m=41
